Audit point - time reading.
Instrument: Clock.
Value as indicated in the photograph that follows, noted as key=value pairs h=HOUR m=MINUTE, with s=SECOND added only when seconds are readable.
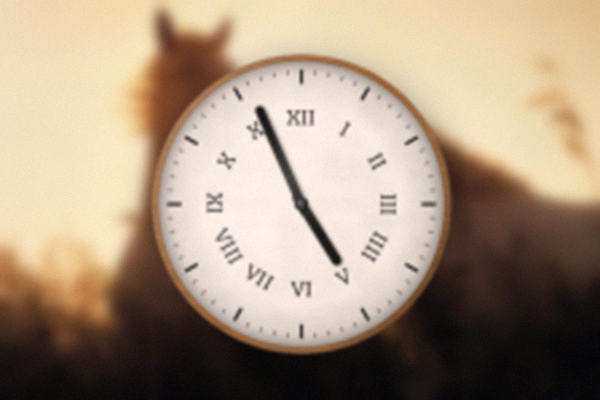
h=4 m=56
